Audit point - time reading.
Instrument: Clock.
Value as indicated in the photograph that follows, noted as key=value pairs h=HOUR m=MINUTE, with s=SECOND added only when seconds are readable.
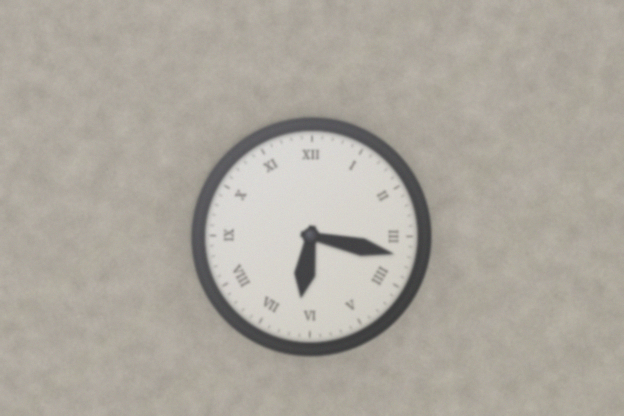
h=6 m=17
